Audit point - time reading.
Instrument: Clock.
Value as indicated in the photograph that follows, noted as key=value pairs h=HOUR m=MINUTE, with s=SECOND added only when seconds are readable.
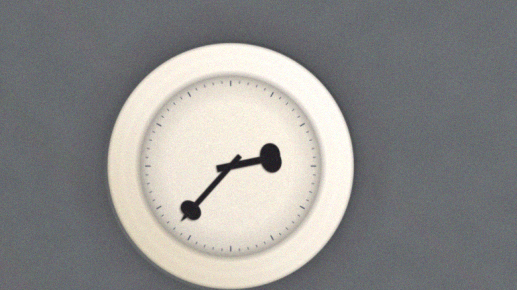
h=2 m=37
